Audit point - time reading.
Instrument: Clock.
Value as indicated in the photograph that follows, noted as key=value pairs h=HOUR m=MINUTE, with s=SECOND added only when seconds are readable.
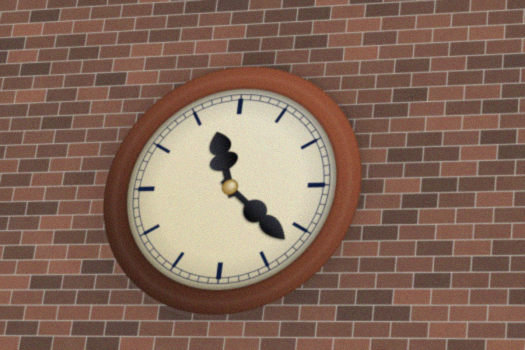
h=11 m=22
